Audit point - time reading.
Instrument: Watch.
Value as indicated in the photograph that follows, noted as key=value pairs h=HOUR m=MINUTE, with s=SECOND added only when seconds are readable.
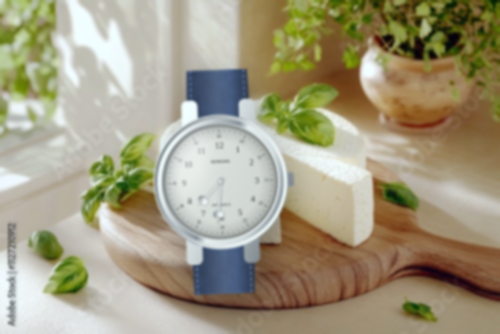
h=7 m=31
